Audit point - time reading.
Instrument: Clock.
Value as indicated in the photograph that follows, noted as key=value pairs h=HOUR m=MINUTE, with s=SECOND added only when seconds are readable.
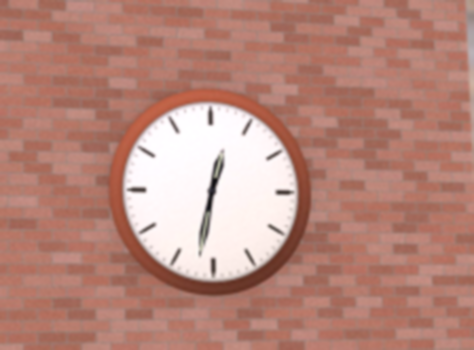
h=12 m=32
